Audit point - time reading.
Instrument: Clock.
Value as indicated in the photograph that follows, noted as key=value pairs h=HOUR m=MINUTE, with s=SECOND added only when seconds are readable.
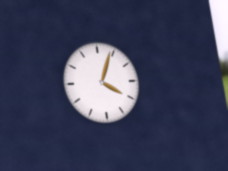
h=4 m=4
